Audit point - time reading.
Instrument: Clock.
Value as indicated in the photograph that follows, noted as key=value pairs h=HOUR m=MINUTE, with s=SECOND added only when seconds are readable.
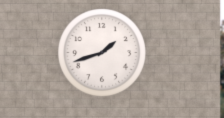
h=1 m=42
